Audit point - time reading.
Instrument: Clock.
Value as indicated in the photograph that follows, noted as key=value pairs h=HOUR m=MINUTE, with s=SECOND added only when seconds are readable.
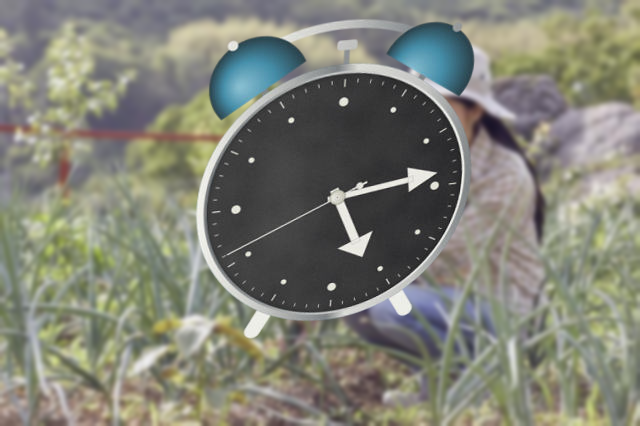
h=5 m=13 s=41
